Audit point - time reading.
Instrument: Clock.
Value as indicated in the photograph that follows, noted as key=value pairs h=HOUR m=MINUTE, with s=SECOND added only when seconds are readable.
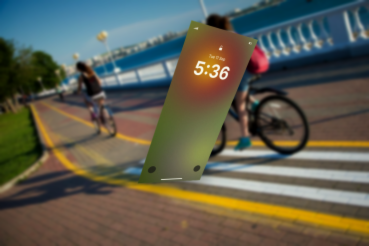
h=5 m=36
